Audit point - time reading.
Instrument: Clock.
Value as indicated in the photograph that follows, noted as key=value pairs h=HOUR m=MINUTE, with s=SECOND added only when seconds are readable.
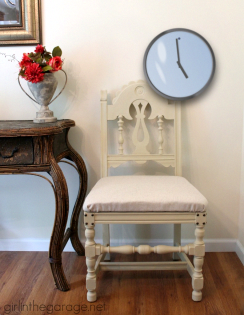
h=4 m=59
